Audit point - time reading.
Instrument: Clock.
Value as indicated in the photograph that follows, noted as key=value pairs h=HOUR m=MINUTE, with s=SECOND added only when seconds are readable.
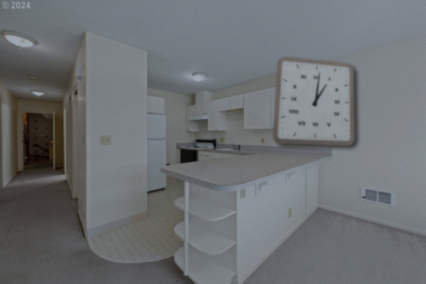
h=1 m=1
